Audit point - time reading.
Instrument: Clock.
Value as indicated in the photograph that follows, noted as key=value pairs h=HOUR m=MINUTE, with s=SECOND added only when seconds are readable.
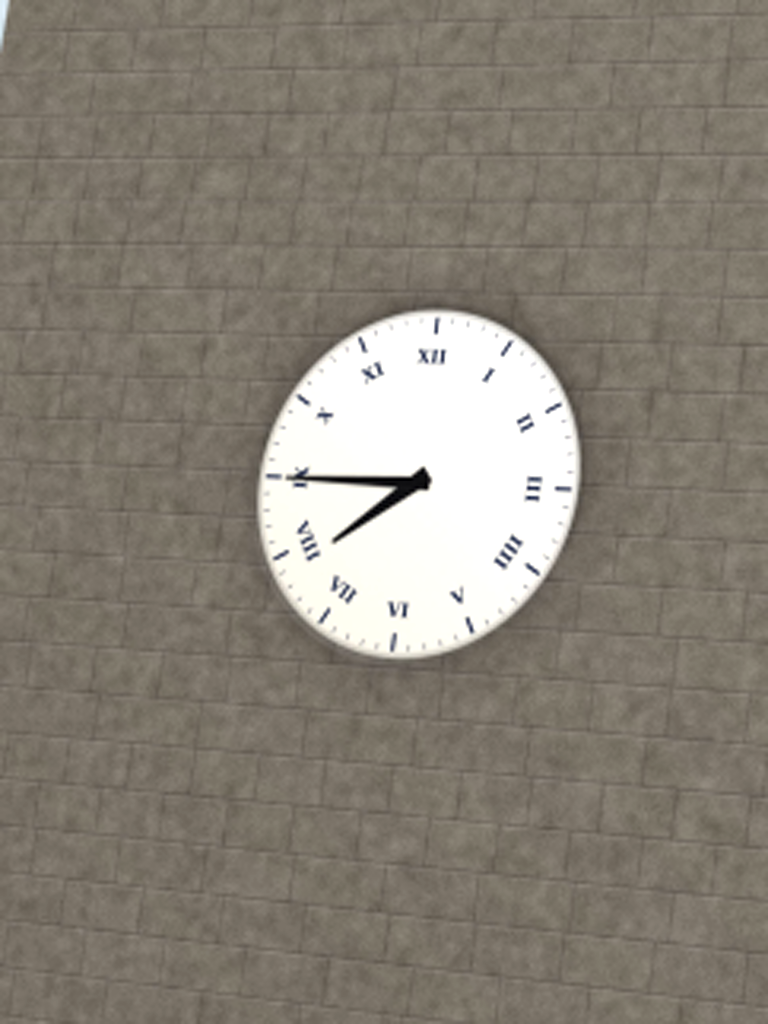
h=7 m=45
